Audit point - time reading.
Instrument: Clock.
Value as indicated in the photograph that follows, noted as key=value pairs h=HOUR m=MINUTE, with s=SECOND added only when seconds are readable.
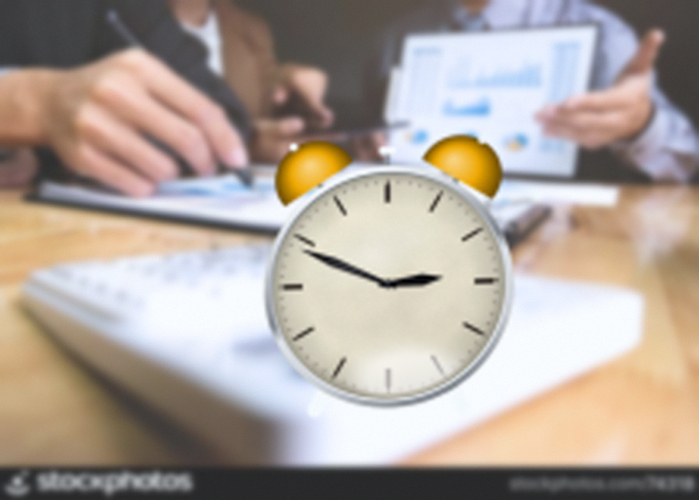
h=2 m=49
